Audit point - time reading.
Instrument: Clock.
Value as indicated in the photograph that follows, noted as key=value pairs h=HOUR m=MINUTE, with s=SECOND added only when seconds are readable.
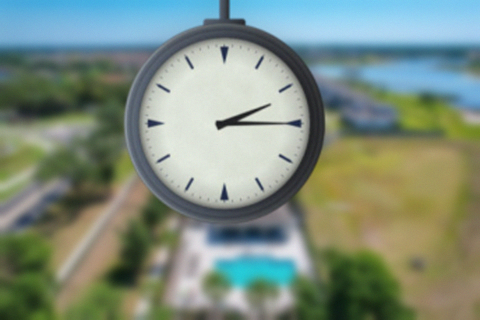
h=2 m=15
